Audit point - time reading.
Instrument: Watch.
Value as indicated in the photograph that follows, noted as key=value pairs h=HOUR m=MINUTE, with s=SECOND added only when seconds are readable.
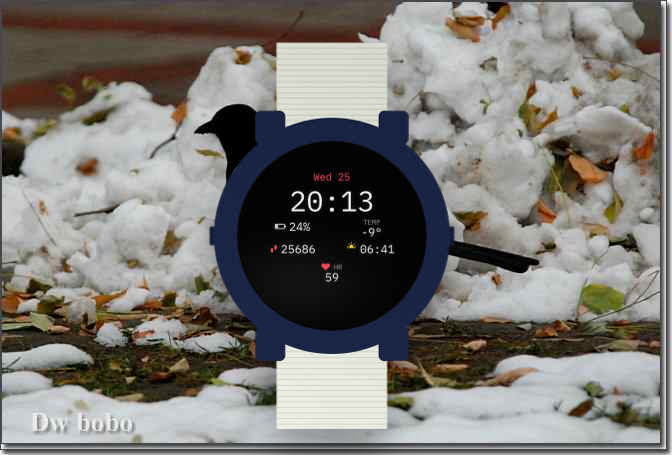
h=20 m=13
